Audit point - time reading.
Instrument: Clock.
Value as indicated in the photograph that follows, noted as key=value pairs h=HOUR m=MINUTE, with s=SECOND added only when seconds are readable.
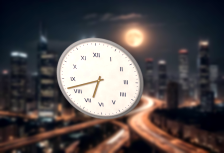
h=6 m=42
